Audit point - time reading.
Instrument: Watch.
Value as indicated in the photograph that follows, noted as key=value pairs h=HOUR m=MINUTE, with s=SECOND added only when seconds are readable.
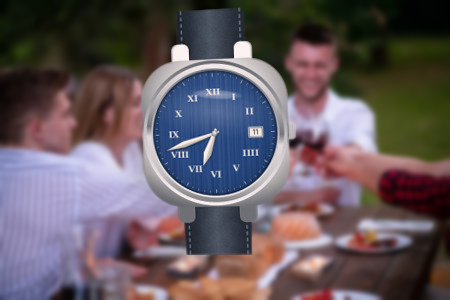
h=6 m=42
